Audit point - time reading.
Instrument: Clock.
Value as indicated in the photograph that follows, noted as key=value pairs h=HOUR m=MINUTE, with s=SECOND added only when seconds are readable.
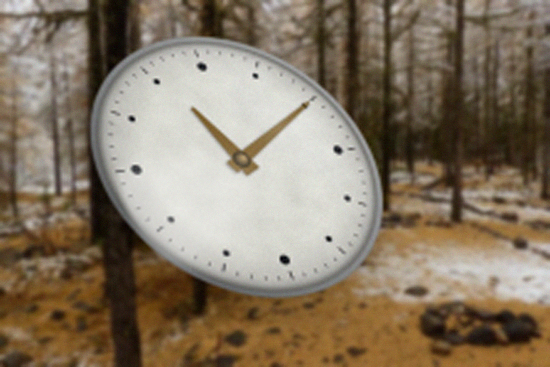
h=11 m=10
